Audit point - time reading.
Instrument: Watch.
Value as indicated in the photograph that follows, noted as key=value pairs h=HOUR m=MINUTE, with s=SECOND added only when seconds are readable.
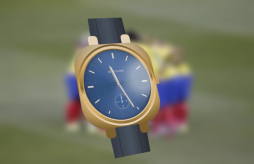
h=11 m=26
